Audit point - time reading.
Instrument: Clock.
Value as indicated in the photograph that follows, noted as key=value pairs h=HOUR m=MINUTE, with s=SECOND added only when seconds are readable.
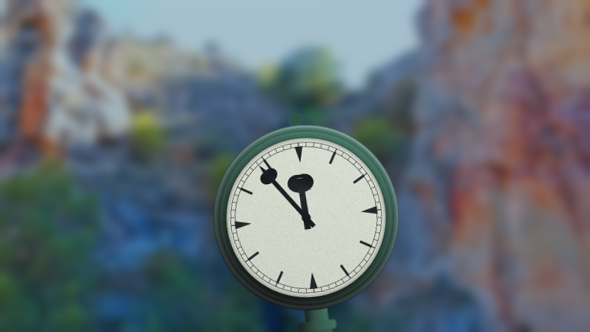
h=11 m=54
